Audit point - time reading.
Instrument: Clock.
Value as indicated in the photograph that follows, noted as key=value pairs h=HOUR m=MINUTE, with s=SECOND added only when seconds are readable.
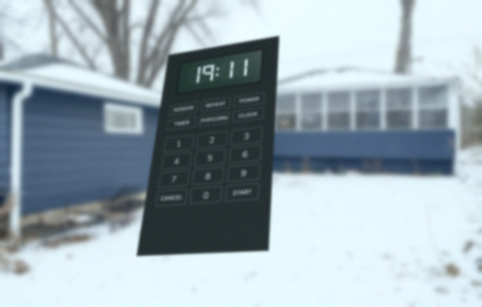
h=19 m=11
